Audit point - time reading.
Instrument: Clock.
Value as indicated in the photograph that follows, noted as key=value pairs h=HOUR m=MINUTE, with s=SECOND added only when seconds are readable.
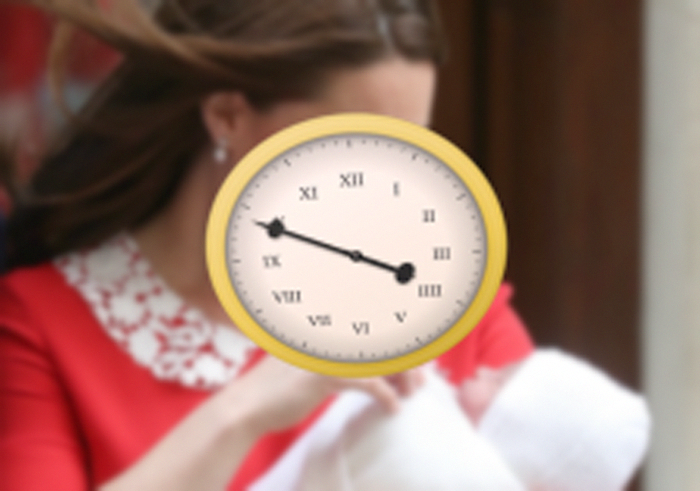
h=3 m=49
